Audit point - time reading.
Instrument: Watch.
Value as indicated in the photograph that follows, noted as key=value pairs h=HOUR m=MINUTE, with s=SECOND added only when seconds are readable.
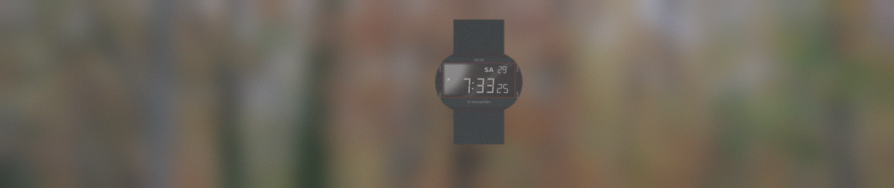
h=7 m=33 s=25
